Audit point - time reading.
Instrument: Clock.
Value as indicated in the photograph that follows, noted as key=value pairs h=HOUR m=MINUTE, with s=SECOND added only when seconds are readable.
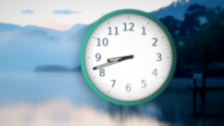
h=8 m=42
